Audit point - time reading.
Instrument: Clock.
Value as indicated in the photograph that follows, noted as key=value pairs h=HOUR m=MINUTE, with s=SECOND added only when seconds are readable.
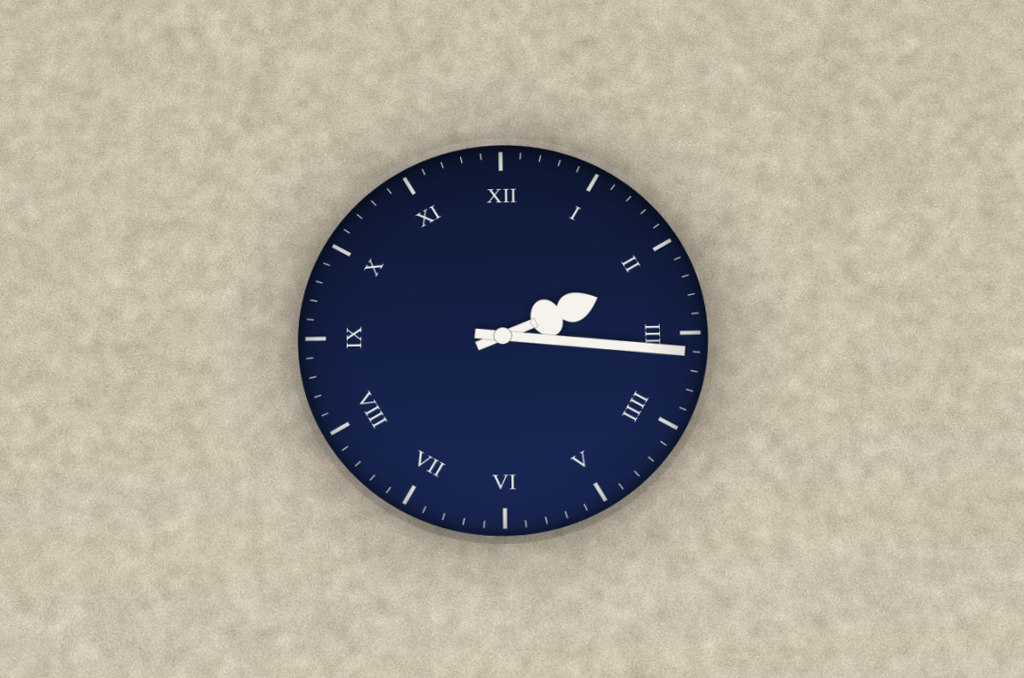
h=2 m=16
